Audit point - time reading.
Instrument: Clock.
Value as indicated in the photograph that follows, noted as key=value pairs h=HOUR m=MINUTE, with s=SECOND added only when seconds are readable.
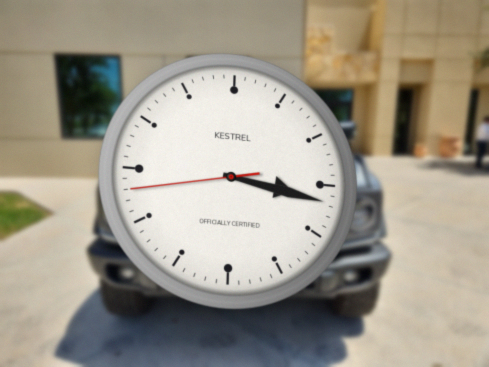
h=3 m=16 s=43
